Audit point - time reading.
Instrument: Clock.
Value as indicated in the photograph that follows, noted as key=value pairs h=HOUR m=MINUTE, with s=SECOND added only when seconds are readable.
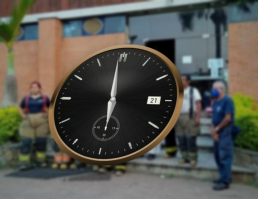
h=5 m=59
